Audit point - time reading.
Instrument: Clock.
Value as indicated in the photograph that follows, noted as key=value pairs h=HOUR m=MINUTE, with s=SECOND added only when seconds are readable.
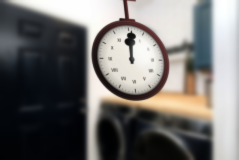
h=12 m=1
